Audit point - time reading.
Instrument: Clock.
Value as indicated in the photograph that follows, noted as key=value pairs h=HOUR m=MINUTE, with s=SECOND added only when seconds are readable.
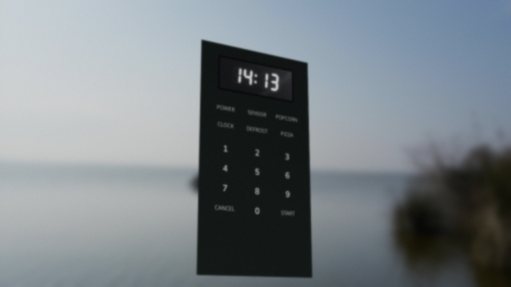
h=14 m=13
